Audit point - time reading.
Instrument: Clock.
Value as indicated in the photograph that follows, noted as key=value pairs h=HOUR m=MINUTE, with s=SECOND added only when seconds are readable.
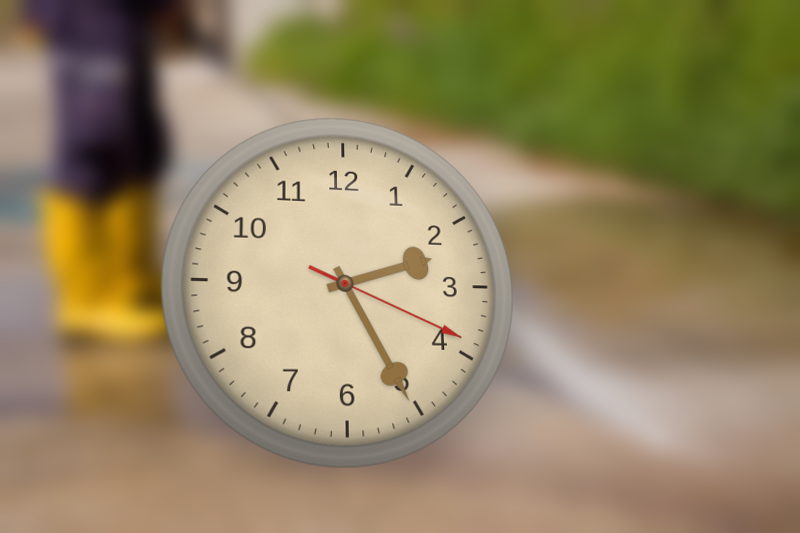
h=2 m=25 s=19
